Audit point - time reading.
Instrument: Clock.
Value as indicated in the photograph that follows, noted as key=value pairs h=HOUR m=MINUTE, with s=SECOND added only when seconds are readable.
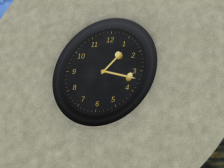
h=1 m=17
